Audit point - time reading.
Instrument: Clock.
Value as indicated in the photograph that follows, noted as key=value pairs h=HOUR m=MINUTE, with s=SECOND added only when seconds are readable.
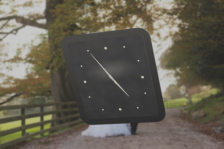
h=4 m=55
